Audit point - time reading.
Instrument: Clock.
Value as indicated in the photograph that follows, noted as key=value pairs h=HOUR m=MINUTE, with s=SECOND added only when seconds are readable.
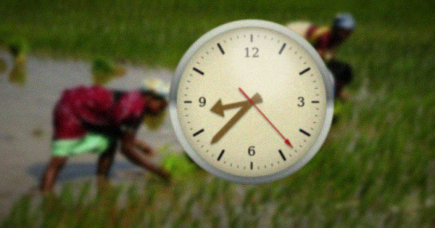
h=8 m=37 s=23
